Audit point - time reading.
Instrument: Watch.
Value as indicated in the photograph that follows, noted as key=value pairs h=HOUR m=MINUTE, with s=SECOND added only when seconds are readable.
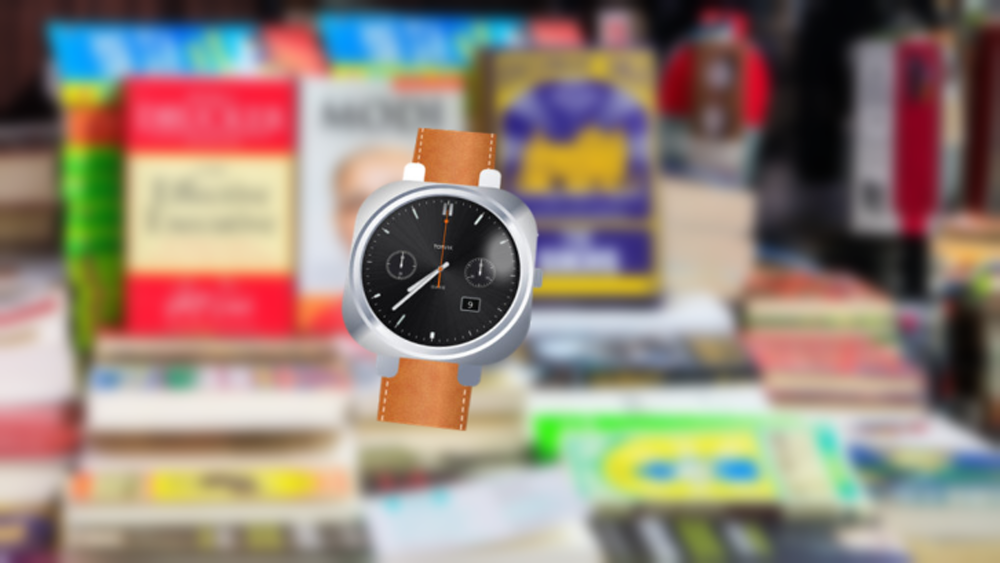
h=7 m=37
